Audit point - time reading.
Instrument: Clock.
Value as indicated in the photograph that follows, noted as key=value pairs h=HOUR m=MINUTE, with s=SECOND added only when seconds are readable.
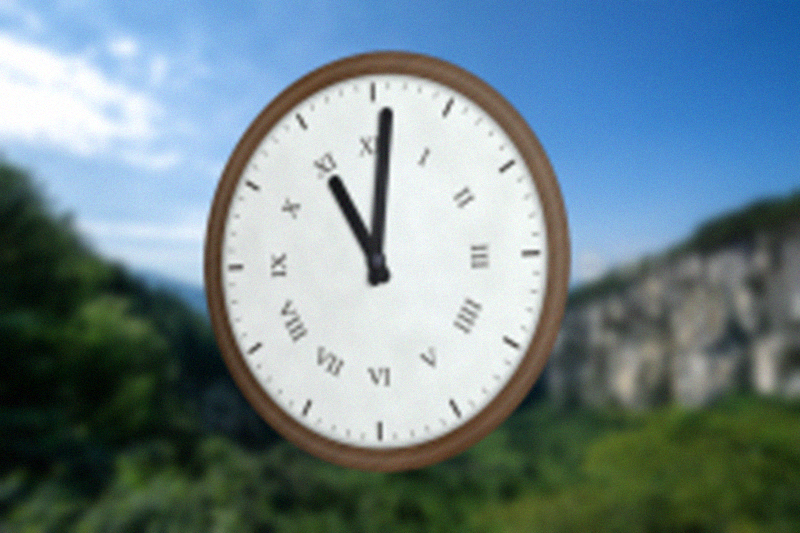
h=11 m=1
